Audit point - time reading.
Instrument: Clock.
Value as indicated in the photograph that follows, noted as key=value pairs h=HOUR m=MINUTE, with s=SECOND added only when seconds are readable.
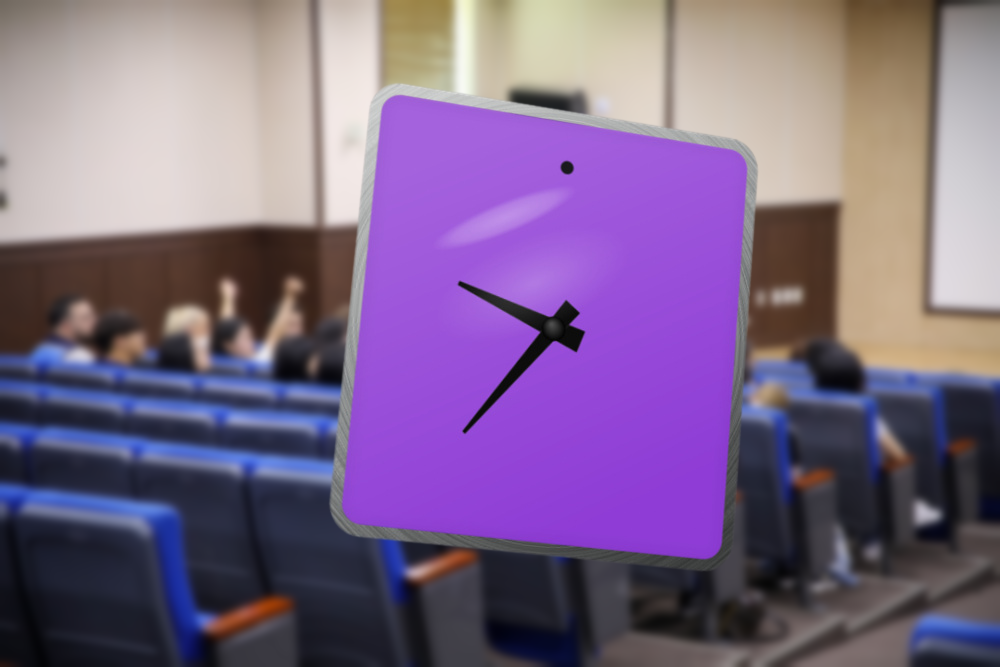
h=9 m=36
